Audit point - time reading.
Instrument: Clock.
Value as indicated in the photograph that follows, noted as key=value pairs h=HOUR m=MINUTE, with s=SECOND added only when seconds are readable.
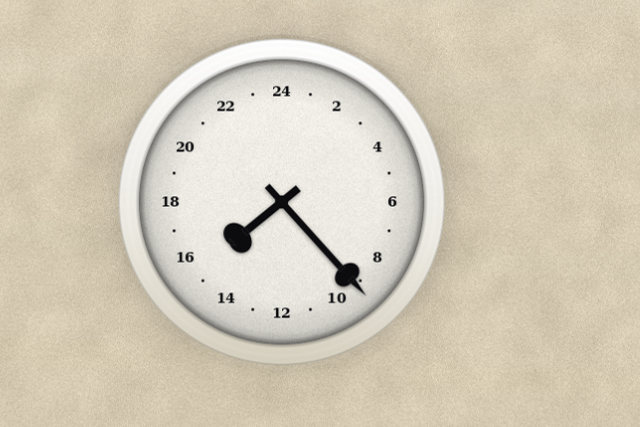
h=15 m=23
